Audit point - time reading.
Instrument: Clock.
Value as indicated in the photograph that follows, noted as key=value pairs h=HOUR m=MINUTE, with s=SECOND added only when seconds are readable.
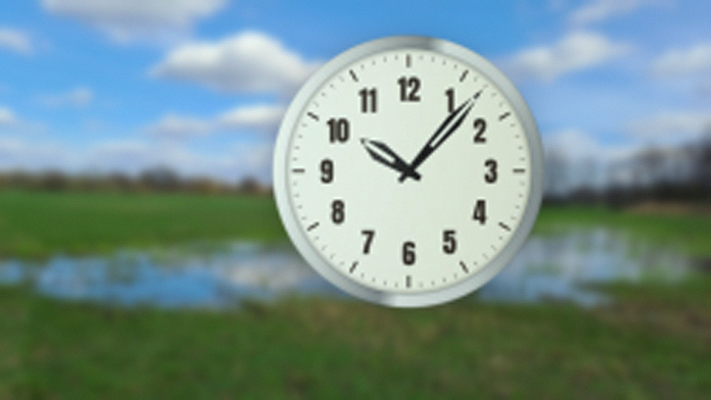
h=10 m=7
